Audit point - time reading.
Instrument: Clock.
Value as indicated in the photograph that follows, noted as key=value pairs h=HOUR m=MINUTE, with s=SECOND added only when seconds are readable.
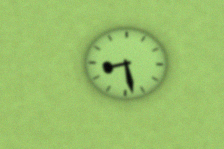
h=8 m=28
